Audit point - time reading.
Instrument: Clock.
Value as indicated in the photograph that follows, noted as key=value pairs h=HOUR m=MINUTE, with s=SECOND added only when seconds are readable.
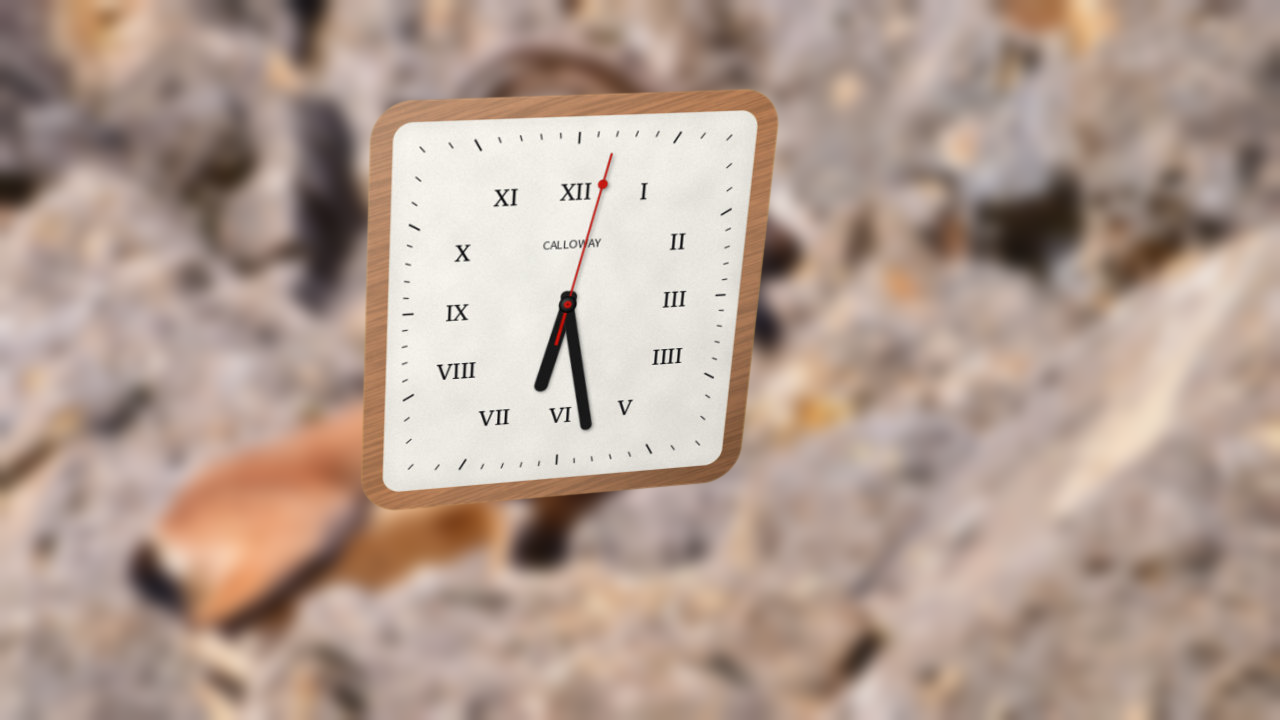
h=6 m=28 s=2
